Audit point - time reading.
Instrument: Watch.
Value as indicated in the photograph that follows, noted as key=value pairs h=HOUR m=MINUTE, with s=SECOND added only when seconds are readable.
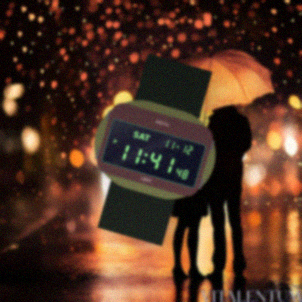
h=11 m=41
